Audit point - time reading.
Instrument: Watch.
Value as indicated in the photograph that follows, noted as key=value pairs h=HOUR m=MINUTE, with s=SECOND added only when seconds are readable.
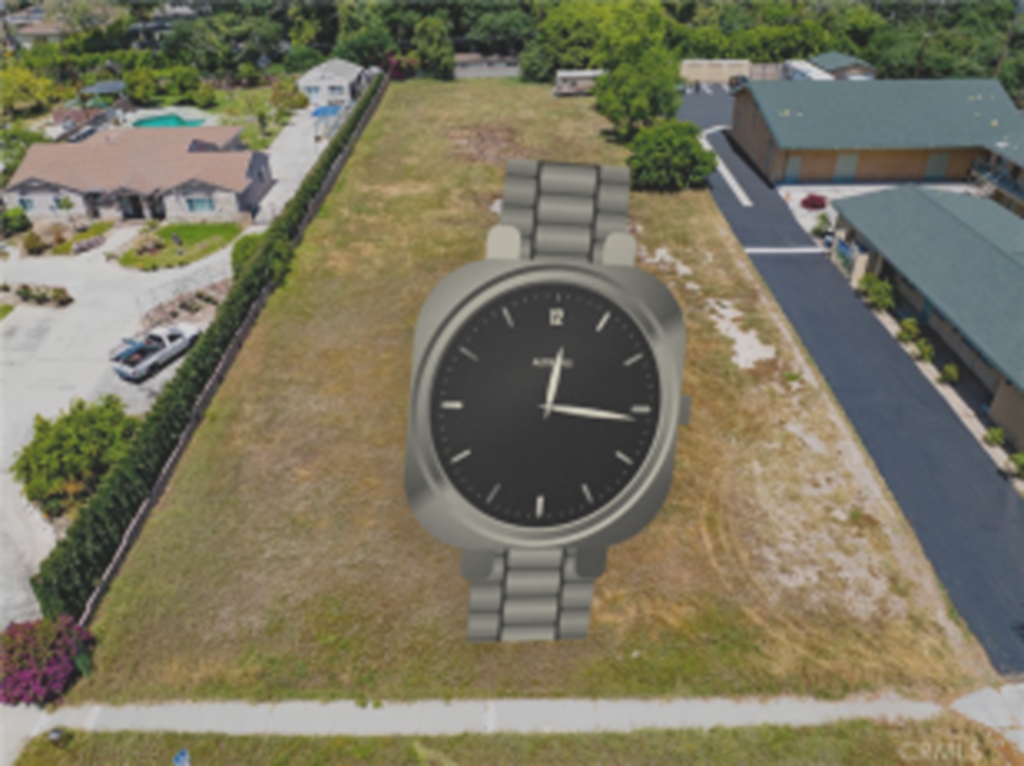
h=12 m=16
